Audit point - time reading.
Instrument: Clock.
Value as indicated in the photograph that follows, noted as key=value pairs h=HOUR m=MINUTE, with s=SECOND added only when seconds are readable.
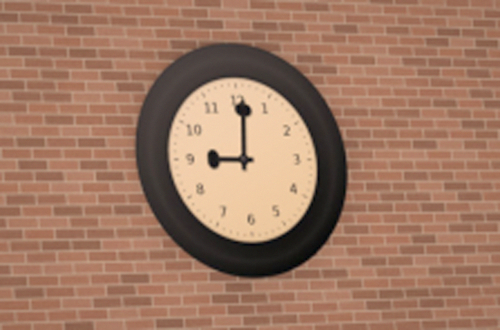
h=9 m=1
